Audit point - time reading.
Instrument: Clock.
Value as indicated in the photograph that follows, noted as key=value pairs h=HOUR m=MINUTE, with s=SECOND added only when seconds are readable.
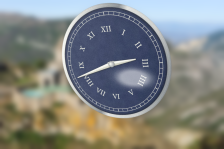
h=2 m=42
